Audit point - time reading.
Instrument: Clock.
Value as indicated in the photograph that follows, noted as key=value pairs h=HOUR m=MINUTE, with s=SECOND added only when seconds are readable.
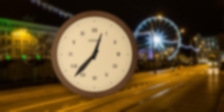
h=12 m=37
